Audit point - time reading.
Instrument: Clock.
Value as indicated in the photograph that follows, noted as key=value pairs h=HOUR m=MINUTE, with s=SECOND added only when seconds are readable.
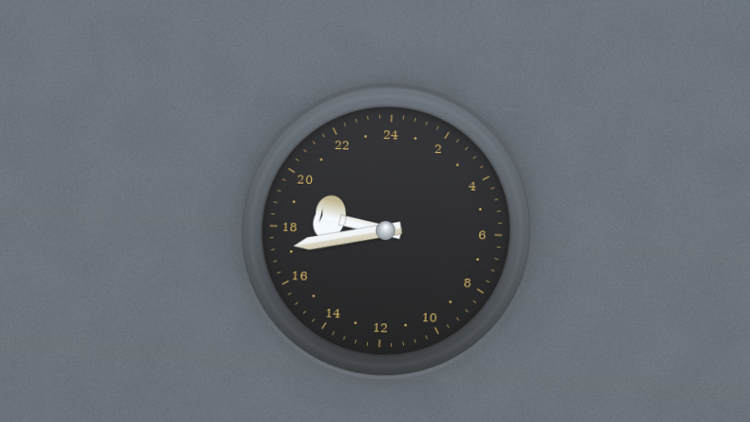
h=18 m=43
